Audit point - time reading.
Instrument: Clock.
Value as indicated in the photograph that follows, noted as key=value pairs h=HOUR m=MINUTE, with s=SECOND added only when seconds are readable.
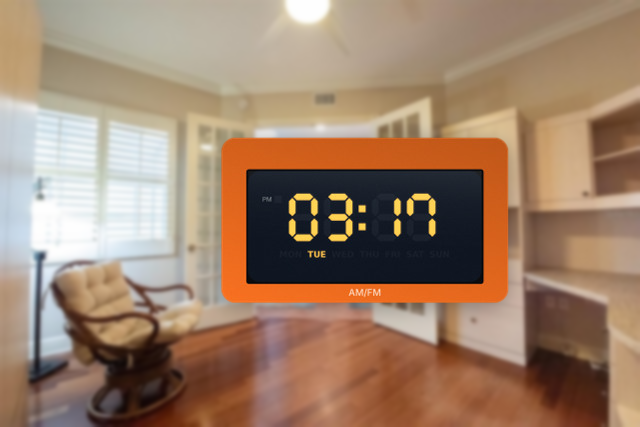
h=3 m=17
